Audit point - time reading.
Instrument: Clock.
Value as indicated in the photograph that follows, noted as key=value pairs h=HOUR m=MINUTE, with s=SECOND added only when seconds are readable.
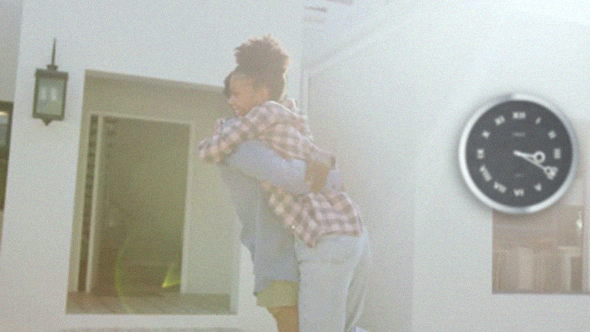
h=3 m=20
